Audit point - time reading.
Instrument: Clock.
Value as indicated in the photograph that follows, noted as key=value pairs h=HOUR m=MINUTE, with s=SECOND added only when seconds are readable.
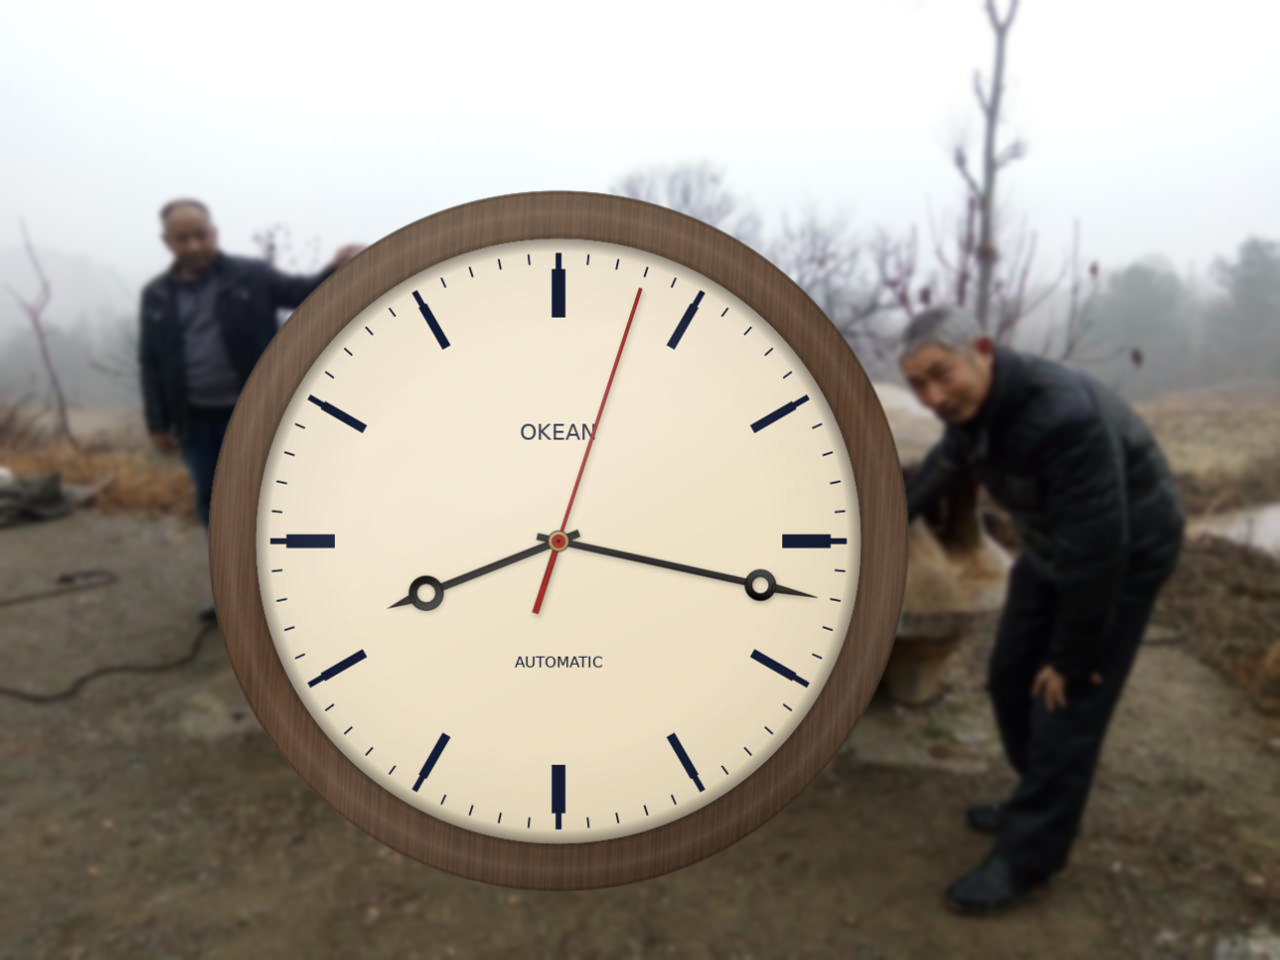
h=8 m=17 s=3
